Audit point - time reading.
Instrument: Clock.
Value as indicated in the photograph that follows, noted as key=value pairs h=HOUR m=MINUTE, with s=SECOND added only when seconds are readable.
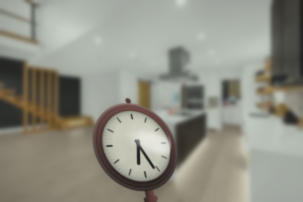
h=6 m=26
